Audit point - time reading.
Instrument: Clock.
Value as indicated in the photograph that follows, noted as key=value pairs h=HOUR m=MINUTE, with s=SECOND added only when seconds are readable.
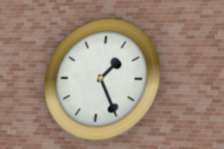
h=1 m=25
